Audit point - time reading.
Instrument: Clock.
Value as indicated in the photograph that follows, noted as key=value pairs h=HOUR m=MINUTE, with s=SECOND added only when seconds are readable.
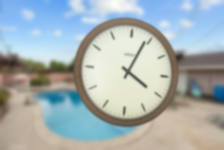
h=4 m=4
